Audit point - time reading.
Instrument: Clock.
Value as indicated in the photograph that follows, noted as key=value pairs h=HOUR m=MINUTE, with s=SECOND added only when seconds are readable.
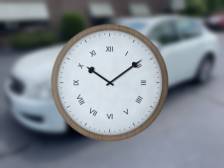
h=10 m=9
